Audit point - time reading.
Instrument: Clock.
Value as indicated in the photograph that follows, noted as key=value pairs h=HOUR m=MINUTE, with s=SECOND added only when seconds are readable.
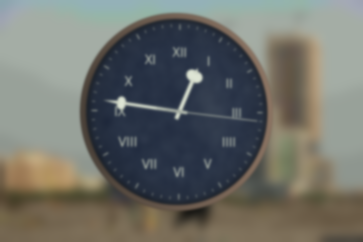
h=12 m=46 s=16
